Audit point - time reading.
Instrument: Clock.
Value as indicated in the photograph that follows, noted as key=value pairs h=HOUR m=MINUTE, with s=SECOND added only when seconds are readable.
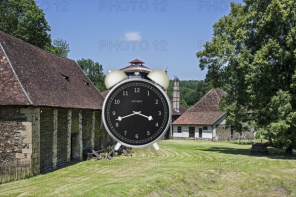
h=3 m=42
